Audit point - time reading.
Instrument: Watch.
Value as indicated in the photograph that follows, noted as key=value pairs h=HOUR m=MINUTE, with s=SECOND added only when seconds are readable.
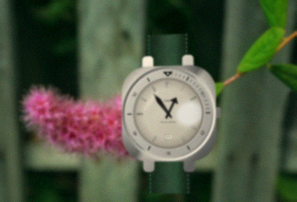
h=12 m=54
